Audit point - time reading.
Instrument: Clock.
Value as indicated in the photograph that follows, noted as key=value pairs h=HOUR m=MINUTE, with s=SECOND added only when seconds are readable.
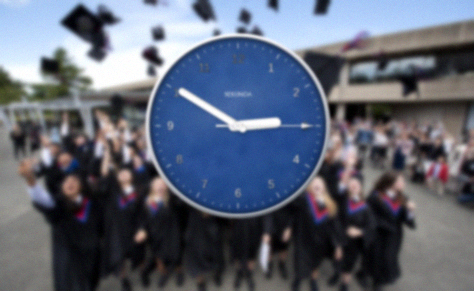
h=2 m=50 s=15
